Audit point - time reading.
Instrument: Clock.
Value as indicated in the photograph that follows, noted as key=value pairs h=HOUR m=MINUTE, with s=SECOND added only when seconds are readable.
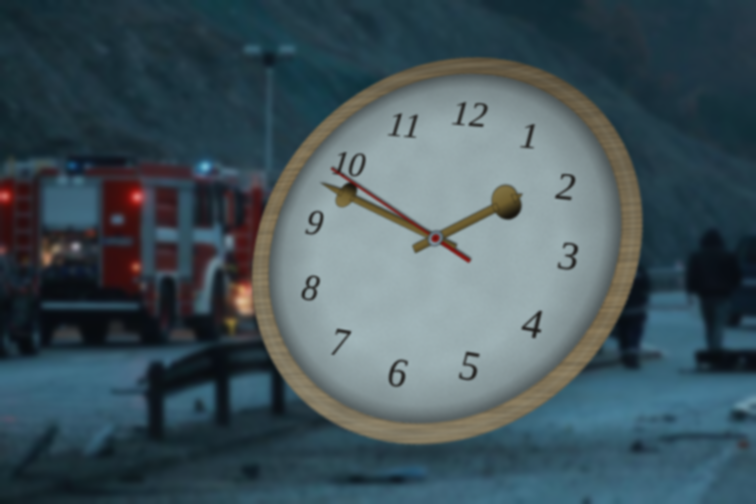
h=1 m=47 s=49
